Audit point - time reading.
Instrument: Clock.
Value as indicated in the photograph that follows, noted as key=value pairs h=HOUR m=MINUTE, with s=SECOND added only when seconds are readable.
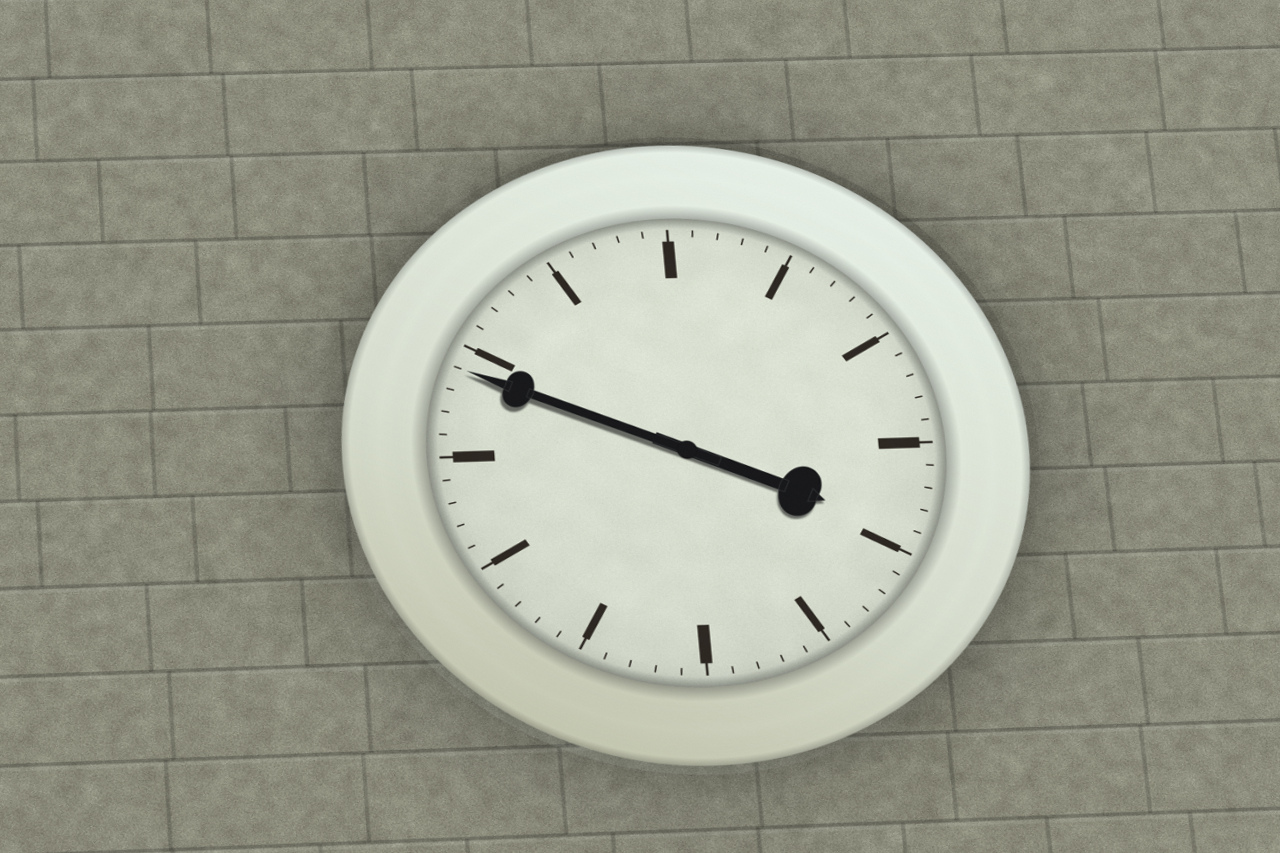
h=3 m=49
